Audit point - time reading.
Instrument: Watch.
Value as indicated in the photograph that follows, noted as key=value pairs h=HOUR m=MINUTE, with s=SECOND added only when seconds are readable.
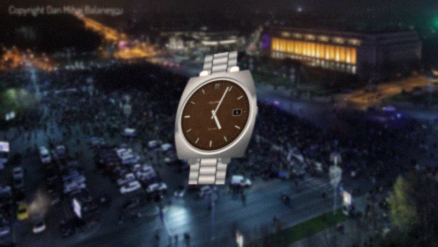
h=5 m=4
